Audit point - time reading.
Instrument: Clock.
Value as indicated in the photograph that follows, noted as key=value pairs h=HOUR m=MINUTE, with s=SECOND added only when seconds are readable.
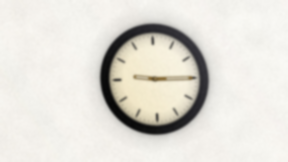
h=9 m=15
